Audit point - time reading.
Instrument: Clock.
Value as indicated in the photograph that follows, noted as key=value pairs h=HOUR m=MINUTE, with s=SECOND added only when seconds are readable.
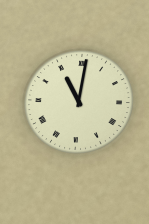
h=11 m=1
